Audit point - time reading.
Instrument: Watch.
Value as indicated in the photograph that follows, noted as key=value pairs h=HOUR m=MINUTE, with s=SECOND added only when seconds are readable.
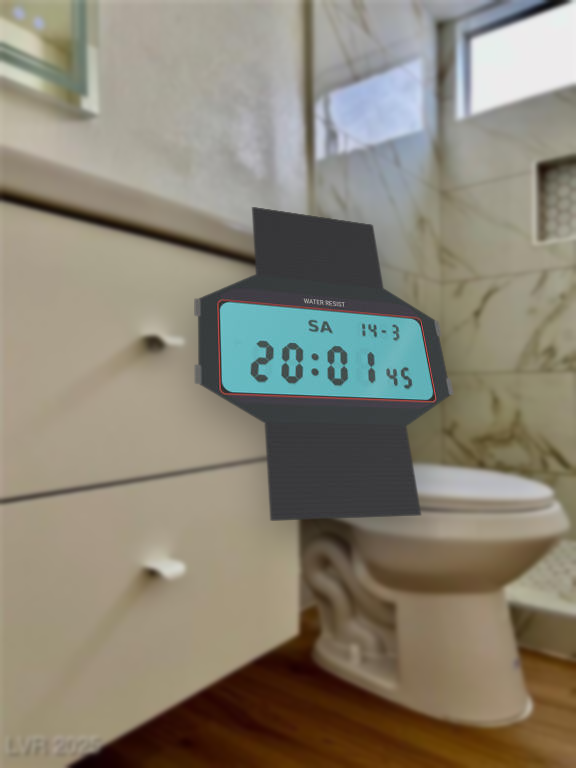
h=20 m=1 s=45
